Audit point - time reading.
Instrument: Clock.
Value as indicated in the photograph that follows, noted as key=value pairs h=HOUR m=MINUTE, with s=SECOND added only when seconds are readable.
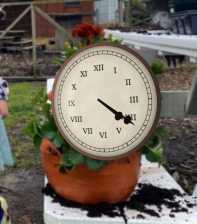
h=4 m=21
